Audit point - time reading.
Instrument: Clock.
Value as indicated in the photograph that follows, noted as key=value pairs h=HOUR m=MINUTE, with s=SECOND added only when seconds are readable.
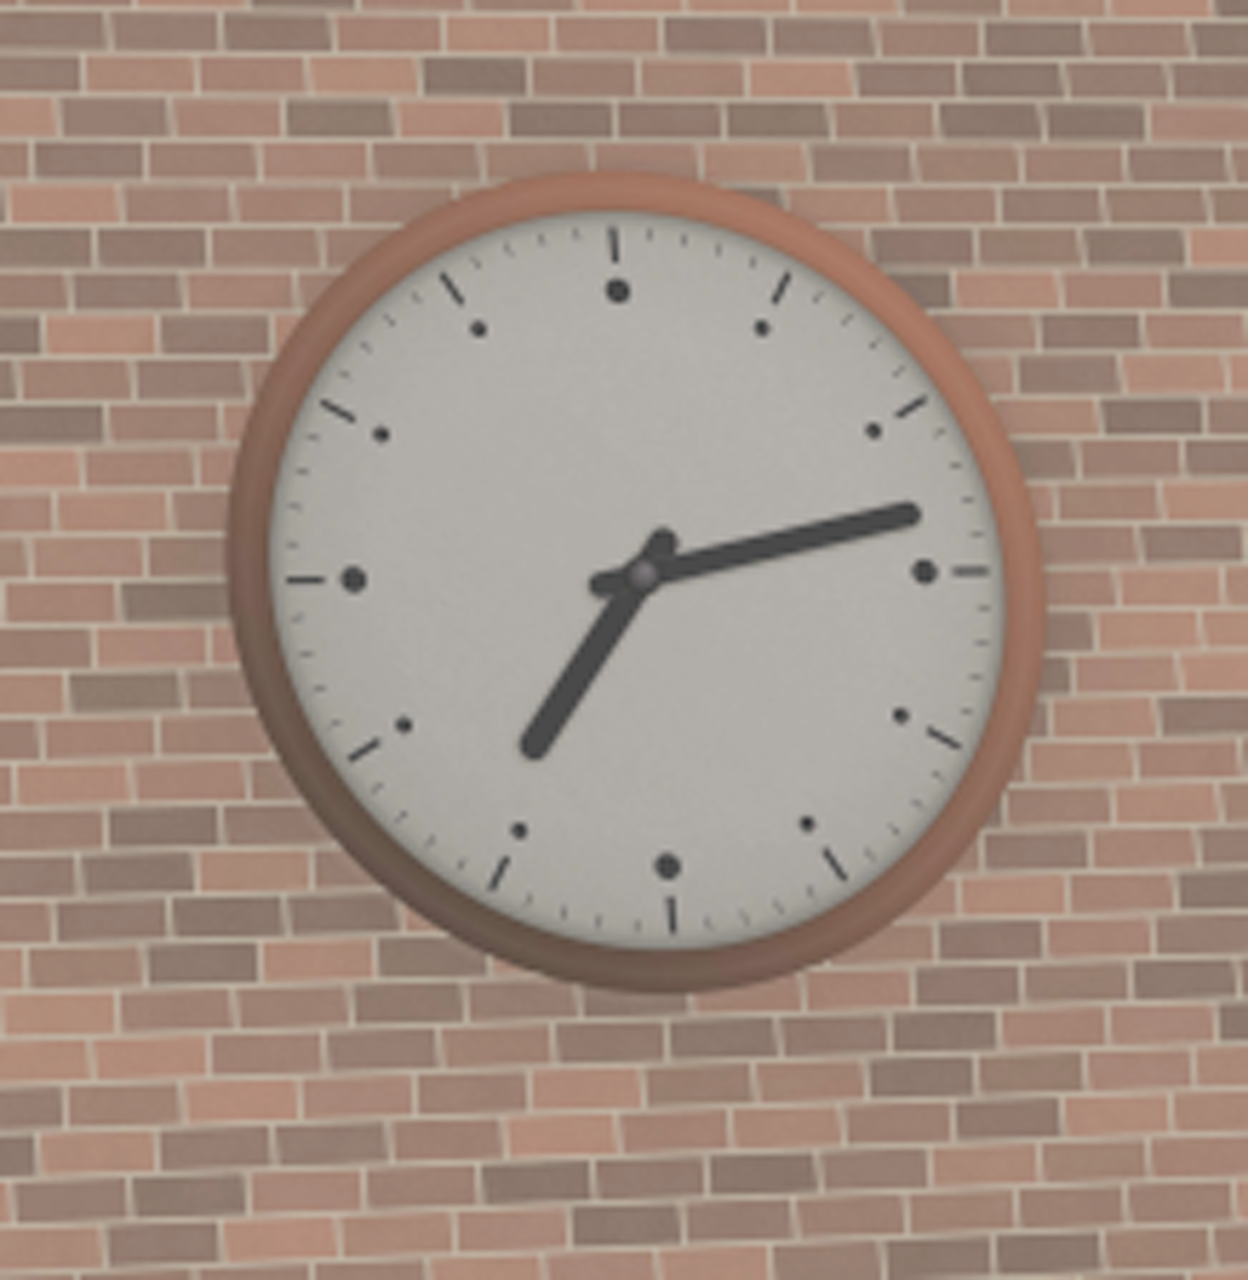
h=7 m=13
